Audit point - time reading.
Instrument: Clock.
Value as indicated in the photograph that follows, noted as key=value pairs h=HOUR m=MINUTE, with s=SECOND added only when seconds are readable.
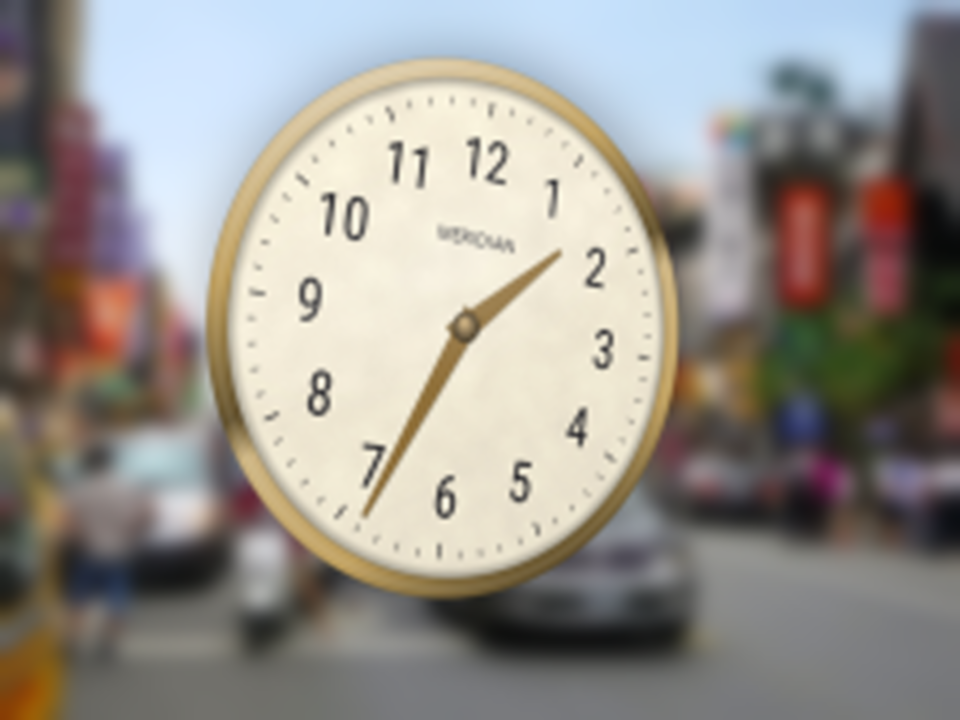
h=1 m=34
